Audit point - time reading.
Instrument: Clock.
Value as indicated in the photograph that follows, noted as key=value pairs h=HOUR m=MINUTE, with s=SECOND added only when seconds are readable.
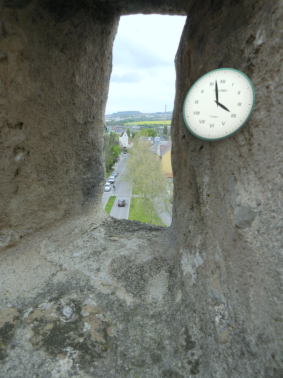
h=3 m=57
